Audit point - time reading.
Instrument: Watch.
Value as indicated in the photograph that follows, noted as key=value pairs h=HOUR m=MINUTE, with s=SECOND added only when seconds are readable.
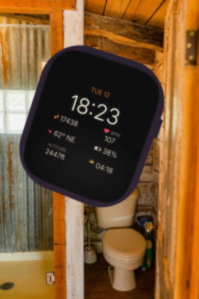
h=18 m=23
